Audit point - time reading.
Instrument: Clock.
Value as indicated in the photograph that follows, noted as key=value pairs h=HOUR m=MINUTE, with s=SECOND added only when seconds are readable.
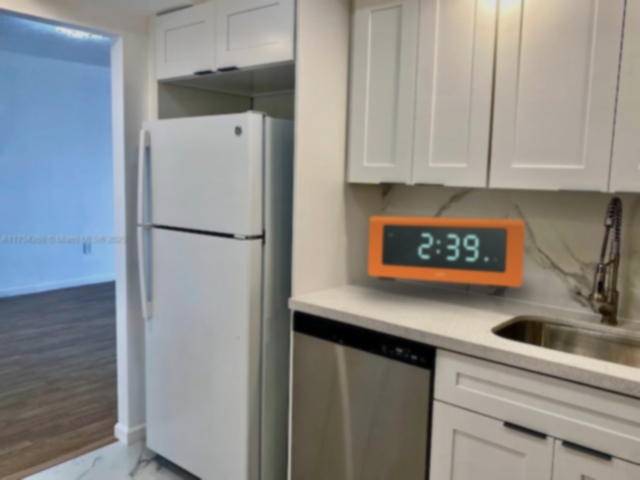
h=2 m=39
